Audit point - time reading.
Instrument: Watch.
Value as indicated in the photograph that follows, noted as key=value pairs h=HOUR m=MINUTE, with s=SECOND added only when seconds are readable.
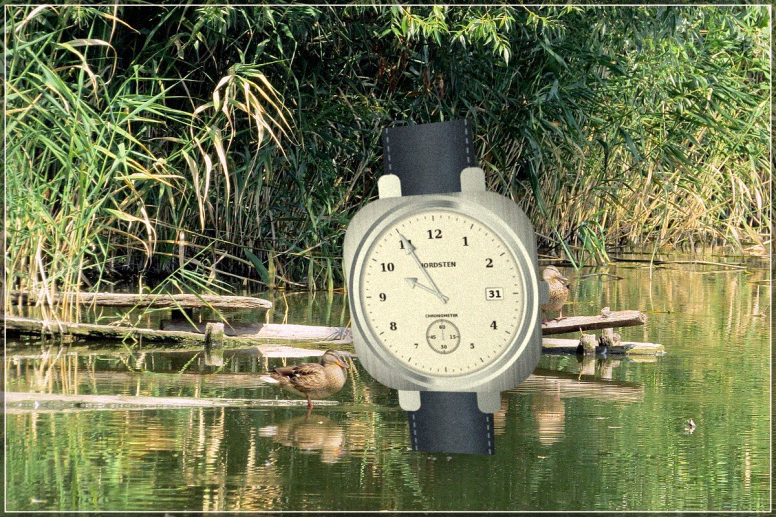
h=9 m=55
